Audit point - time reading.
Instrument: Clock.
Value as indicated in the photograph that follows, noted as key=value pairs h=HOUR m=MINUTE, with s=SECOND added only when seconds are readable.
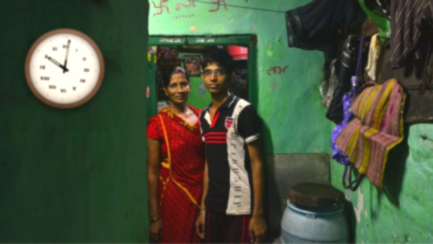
h=10 m=1
